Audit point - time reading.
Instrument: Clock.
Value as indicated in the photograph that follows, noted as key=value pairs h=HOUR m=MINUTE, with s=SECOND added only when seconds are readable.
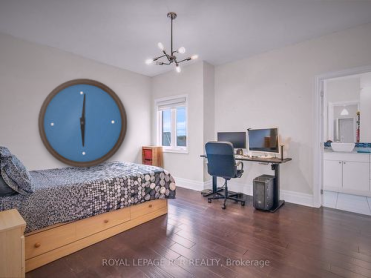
h=6 m=1
